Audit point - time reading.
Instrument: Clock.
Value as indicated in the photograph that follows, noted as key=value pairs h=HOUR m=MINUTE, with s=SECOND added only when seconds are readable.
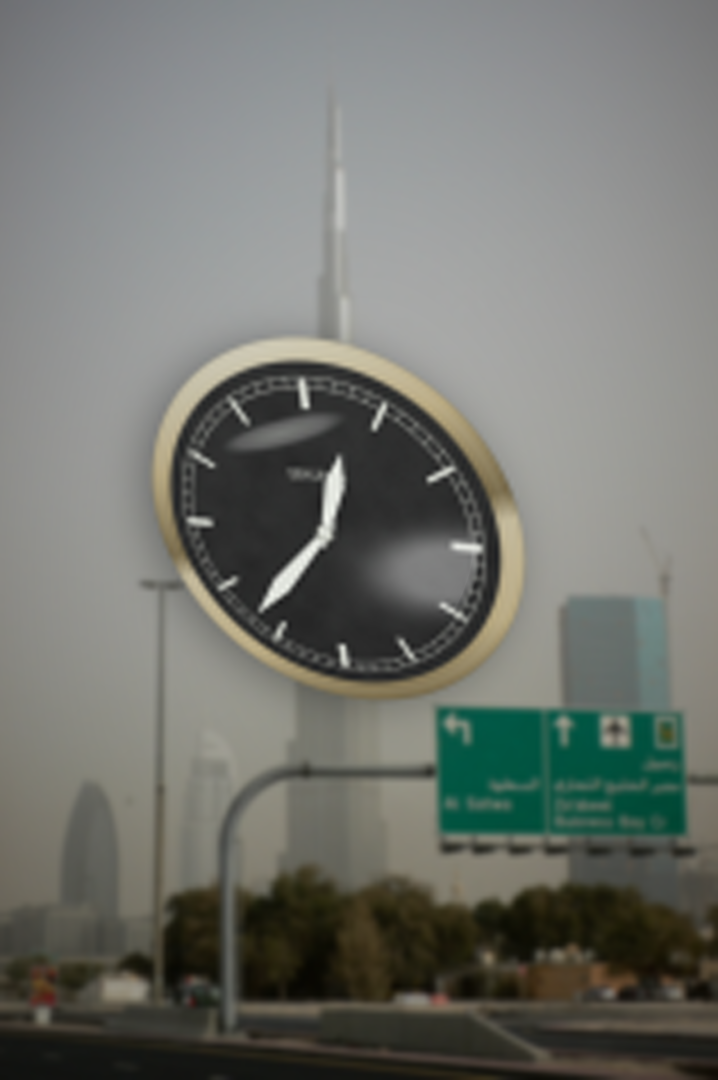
h=12 m=37
